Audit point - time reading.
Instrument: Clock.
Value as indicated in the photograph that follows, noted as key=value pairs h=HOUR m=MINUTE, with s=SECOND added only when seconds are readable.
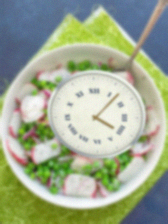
h=4 m=7
